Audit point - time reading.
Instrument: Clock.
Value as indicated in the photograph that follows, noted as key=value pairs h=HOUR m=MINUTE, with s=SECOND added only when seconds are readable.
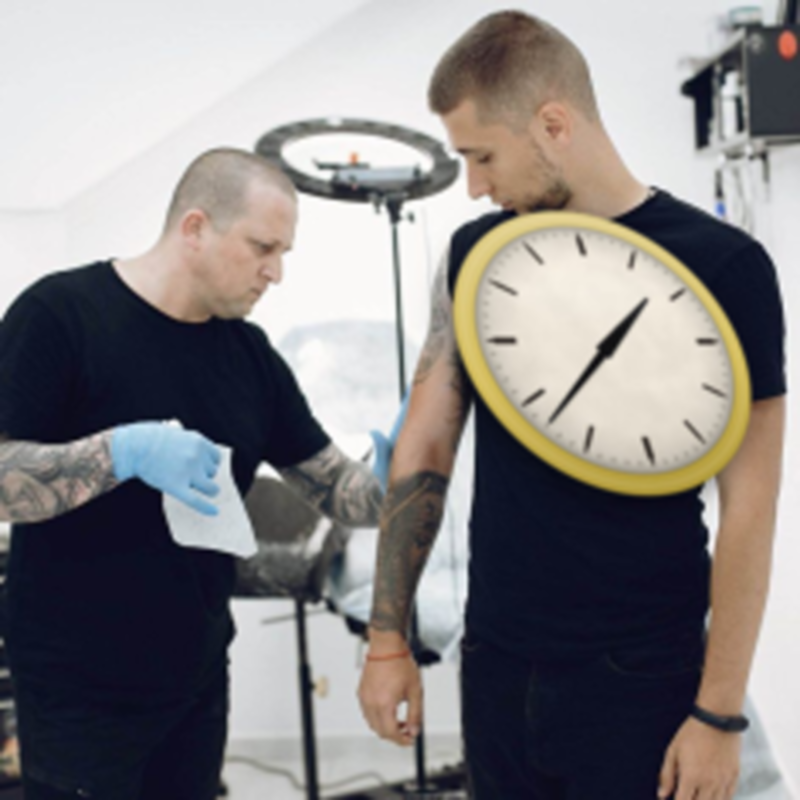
h=1 m=38
